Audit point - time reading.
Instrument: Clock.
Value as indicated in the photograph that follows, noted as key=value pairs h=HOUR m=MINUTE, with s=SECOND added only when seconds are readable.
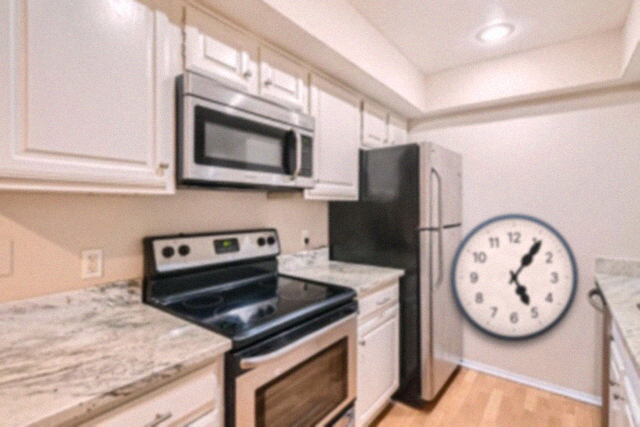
h=5 m=6
